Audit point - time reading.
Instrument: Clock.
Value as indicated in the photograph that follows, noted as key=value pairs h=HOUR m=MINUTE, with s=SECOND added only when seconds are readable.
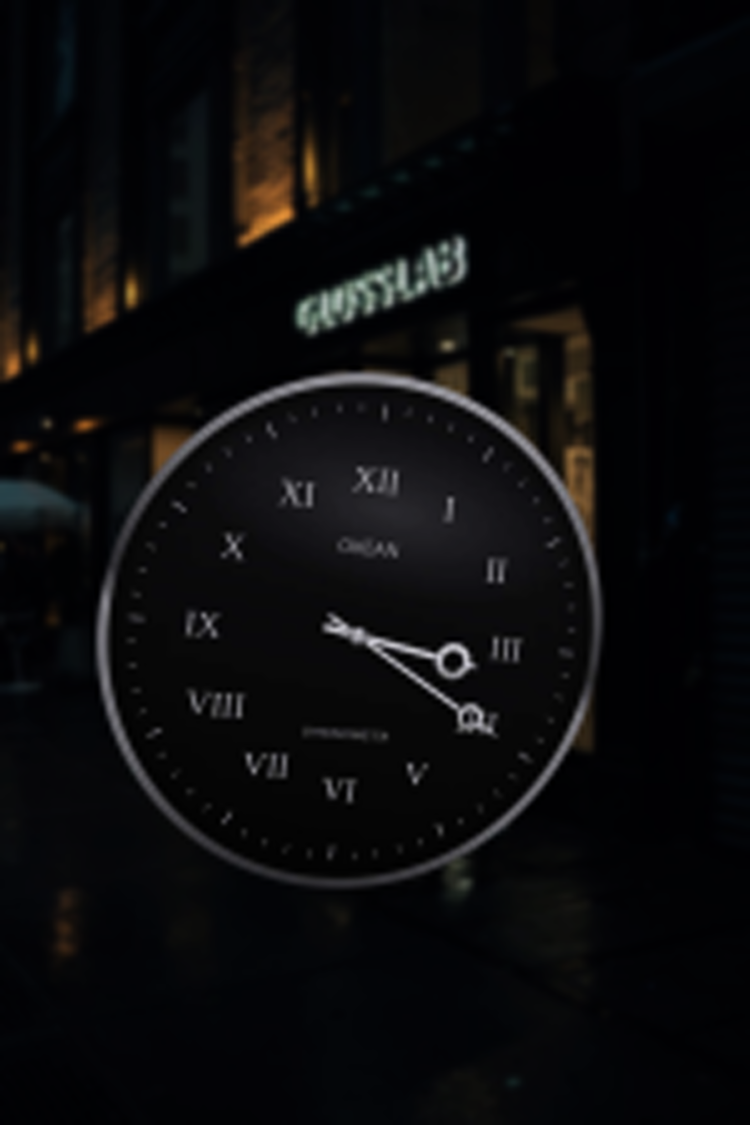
h=3 m=20
